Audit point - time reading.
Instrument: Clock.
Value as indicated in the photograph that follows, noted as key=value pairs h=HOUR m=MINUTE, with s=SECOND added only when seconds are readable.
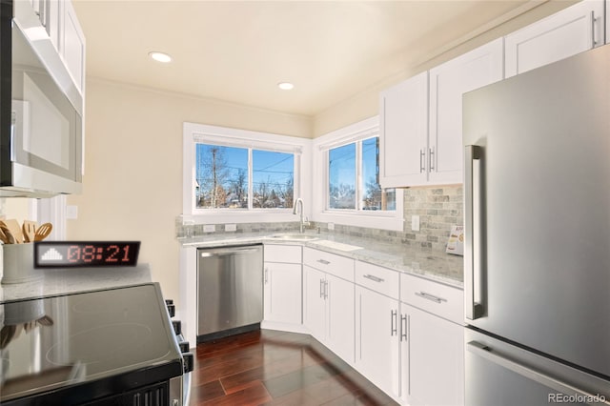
h=8 m=21
